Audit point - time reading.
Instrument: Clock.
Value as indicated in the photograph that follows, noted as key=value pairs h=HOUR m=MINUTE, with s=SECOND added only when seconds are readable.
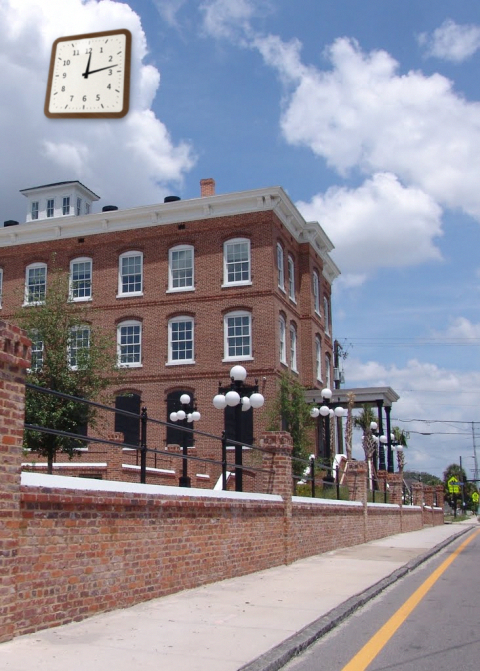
h=12 m=13
